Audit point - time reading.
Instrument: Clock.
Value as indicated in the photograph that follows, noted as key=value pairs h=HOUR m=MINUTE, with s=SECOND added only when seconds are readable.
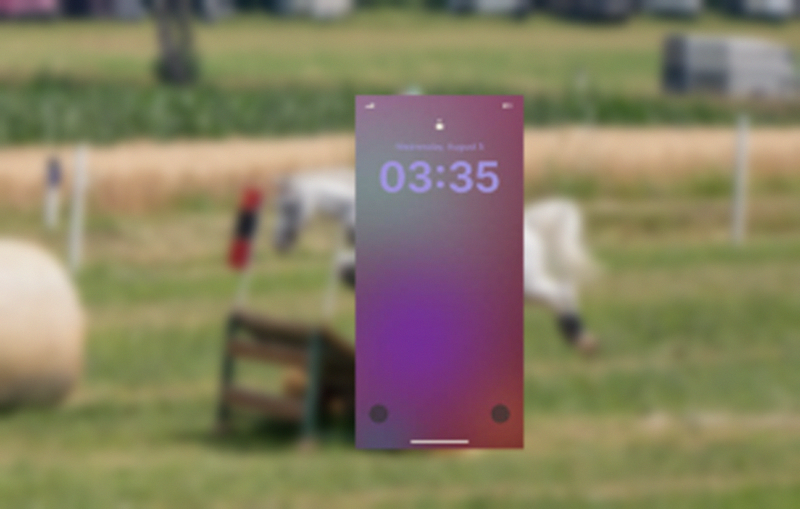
h=3 m=35
